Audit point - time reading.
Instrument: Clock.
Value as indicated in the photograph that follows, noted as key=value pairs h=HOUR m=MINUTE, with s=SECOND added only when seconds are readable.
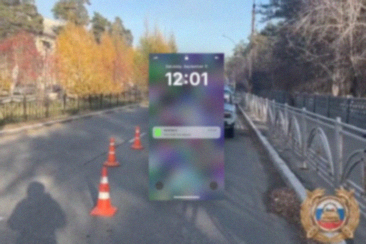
h=12 m=1
